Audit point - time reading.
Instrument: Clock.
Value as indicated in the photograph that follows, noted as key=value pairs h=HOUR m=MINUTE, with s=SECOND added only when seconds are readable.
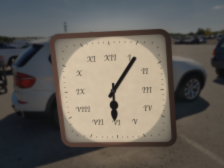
h=6 m=6
